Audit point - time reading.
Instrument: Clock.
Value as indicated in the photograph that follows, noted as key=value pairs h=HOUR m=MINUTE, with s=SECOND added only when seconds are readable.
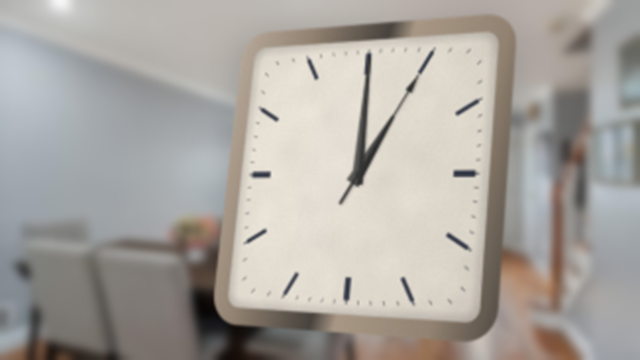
h=1 m=0 s=5
